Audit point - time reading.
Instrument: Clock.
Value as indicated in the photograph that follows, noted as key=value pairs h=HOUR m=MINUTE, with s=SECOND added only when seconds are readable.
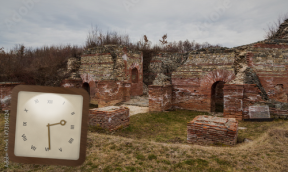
h=2 m=29
